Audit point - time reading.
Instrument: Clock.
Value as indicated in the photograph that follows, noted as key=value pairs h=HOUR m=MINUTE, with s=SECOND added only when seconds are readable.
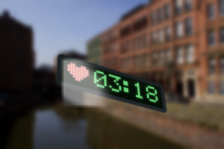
h=3 m=18
